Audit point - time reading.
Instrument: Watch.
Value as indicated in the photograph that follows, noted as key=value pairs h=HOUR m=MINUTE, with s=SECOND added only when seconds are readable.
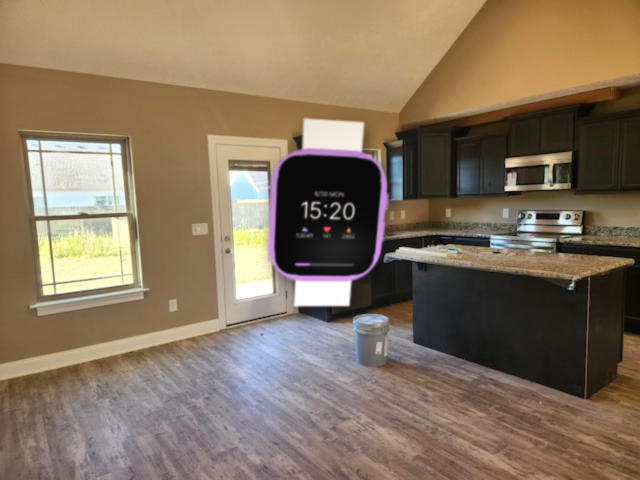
h=15 m=20
